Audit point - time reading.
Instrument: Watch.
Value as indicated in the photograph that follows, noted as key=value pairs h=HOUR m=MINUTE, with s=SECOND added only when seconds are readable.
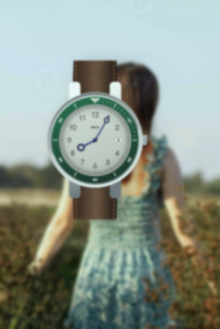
h=8 m=5
